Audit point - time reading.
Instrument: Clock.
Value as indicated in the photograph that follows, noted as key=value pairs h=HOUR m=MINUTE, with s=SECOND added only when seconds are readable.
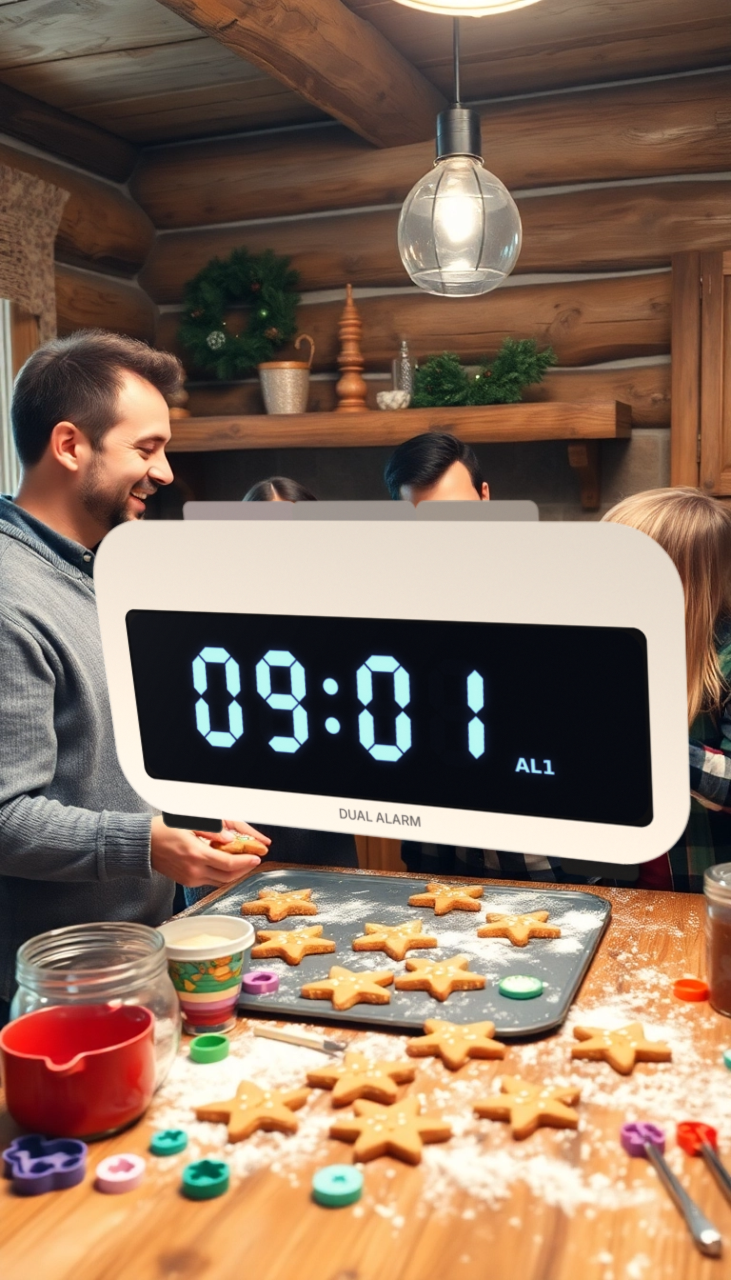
h=9 m=1
